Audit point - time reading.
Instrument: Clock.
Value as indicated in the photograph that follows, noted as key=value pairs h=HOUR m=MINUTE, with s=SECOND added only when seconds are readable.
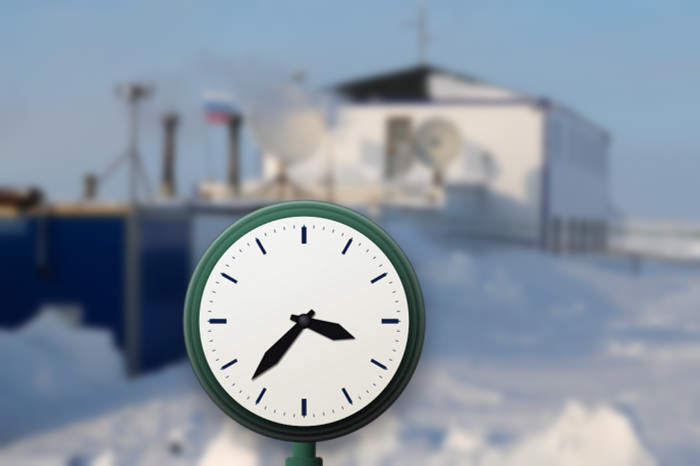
h=3 m=37
